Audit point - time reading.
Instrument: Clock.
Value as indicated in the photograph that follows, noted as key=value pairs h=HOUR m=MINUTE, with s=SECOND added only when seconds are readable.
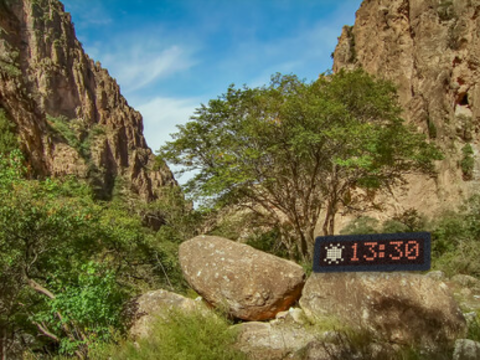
h=13 m=30
